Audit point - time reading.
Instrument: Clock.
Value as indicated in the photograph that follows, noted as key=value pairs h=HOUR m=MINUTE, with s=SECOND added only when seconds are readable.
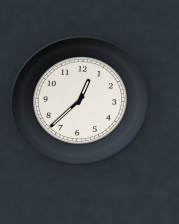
h=12 m=37
